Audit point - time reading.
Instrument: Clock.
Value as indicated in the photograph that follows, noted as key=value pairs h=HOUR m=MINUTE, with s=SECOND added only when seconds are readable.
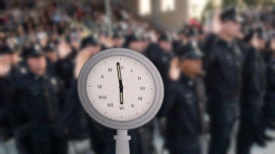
h=5 m=59
